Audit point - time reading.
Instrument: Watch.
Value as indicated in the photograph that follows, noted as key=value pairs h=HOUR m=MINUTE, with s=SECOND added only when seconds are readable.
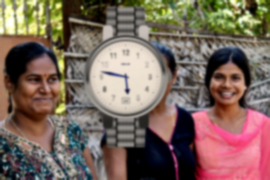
h=5 m=47
